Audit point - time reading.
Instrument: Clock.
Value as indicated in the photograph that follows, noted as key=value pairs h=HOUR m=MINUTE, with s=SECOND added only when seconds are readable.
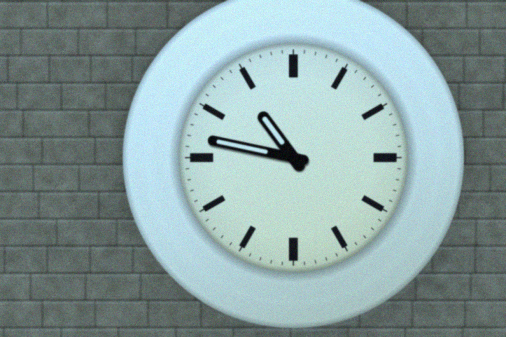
h=10 m=47
